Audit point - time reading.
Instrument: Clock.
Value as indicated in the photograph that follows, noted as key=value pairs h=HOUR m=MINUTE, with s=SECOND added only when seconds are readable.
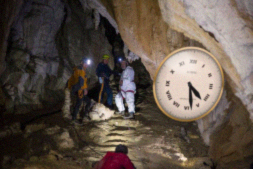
h=4 m=28
